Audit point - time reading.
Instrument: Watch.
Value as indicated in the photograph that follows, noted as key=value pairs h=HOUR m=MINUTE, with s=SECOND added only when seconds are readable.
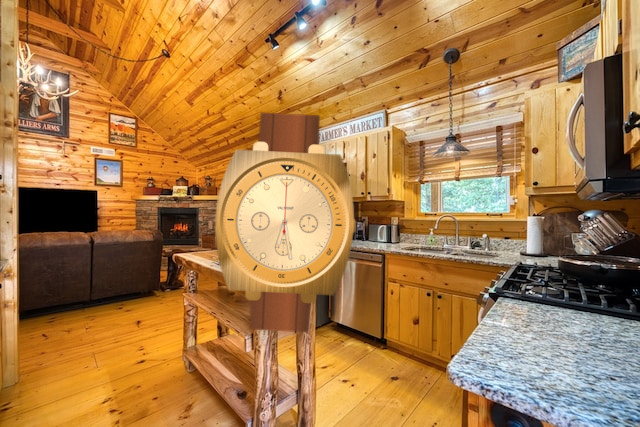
h=6 m=28
